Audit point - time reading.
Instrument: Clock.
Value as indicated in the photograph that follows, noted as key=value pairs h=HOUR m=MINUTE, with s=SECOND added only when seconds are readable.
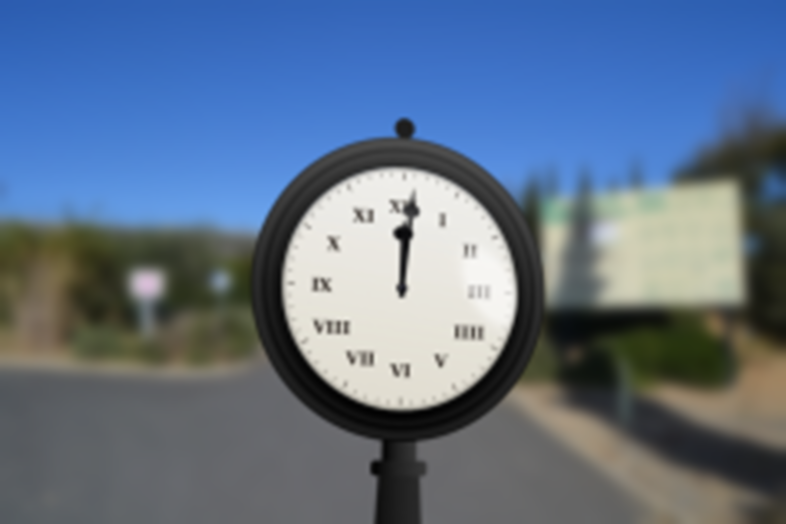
h=12 m=1
